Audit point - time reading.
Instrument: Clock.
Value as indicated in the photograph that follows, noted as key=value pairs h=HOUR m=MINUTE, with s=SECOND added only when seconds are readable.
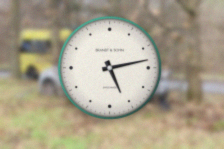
h=5 m=13
